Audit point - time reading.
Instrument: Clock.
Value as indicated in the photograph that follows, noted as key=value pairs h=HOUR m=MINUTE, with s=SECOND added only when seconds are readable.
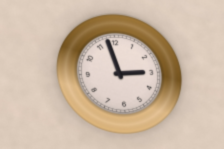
h=2 m=58
